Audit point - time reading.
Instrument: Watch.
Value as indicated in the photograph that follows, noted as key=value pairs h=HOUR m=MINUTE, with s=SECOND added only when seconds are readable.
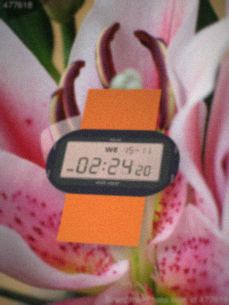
h=2 m=24 s=20
